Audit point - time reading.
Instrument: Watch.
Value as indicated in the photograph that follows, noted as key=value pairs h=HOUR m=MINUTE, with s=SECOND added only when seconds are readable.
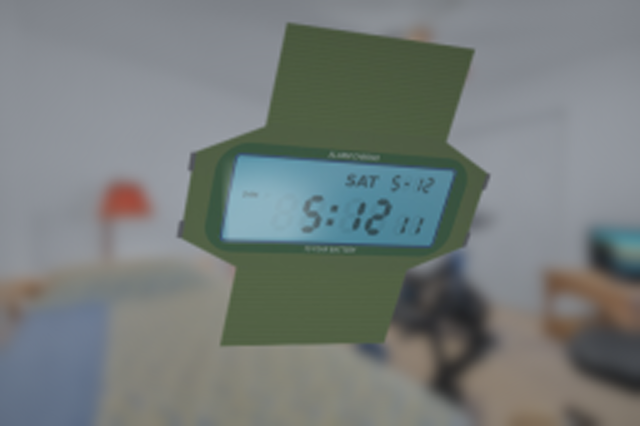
h=5 m=12 s=11
